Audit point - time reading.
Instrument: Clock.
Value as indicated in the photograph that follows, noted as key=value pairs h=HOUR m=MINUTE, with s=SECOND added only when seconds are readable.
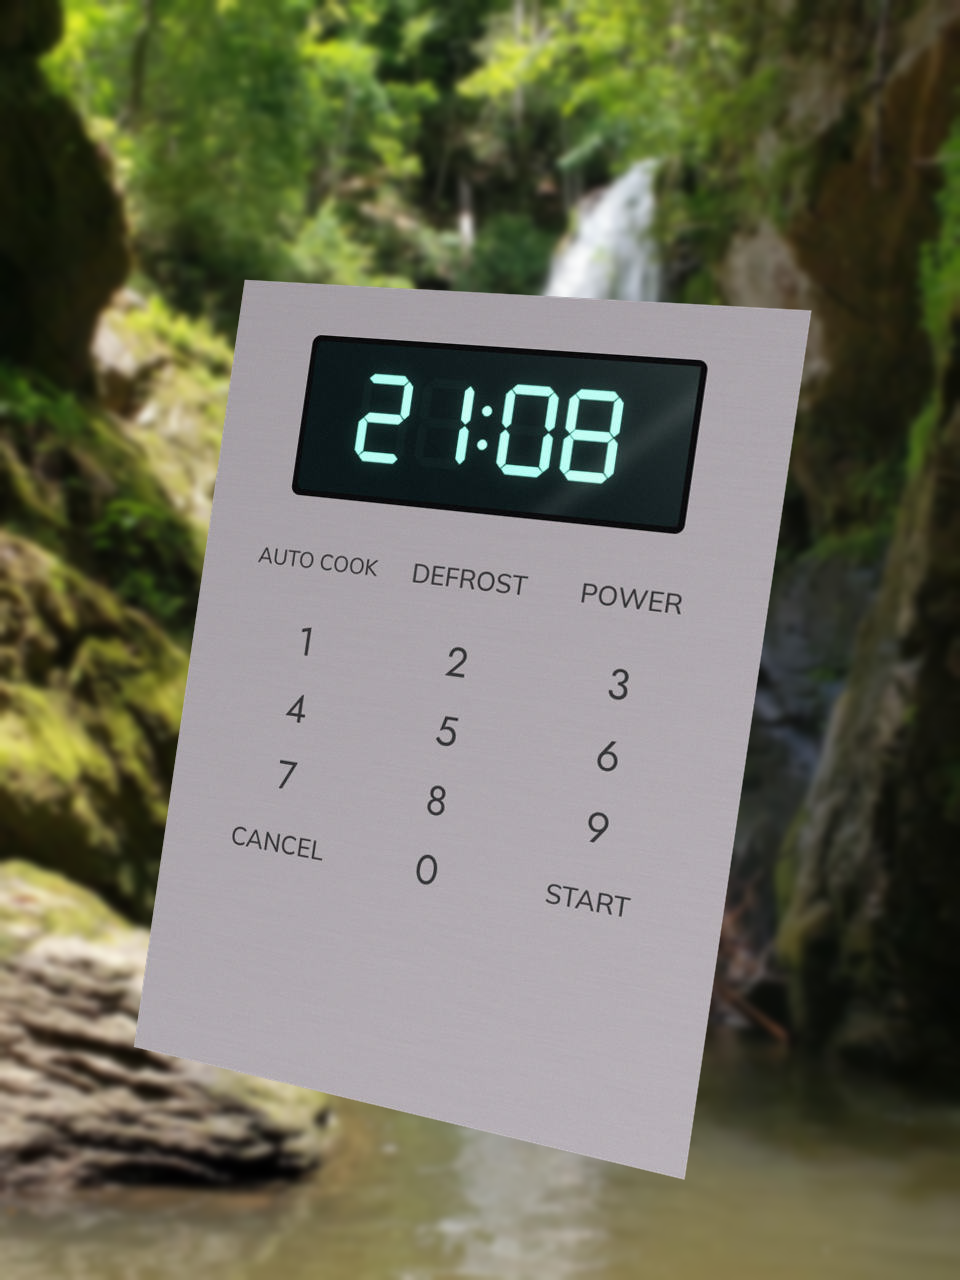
h=21 m=8
